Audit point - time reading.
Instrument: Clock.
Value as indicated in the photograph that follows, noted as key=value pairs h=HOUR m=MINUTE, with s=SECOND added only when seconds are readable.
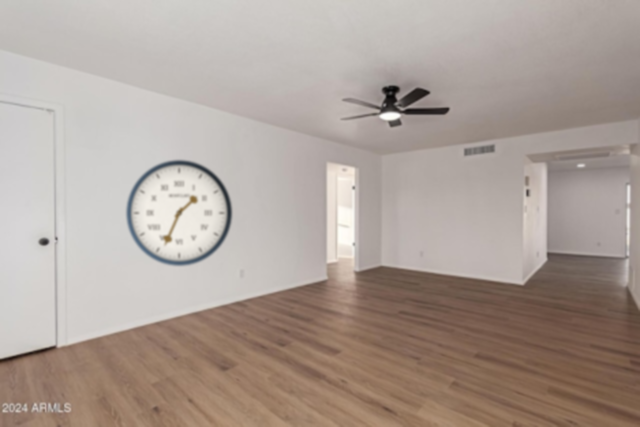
h=1 m=34
